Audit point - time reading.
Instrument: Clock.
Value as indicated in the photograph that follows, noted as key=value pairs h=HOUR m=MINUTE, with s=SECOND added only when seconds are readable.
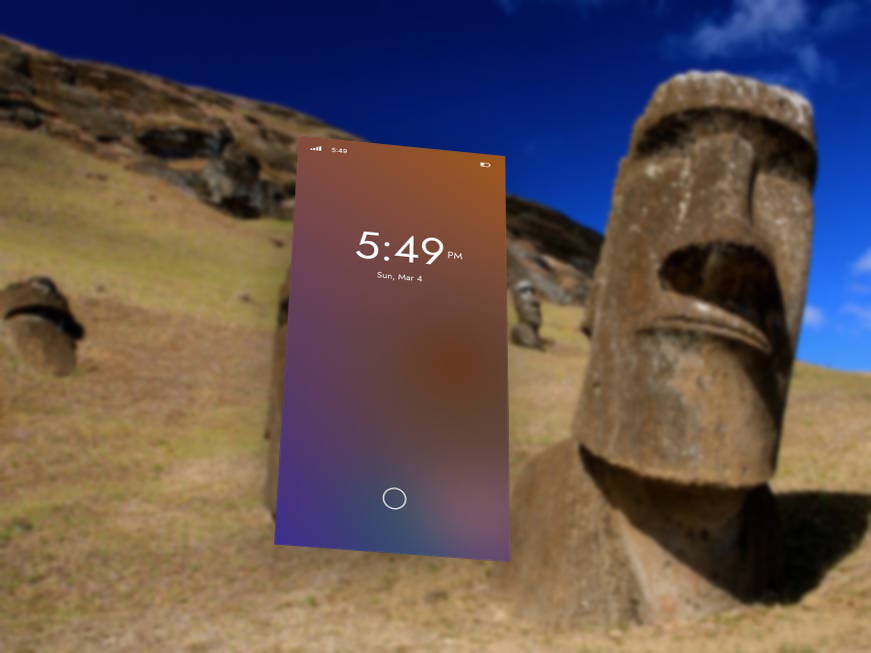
h=5 m=49
